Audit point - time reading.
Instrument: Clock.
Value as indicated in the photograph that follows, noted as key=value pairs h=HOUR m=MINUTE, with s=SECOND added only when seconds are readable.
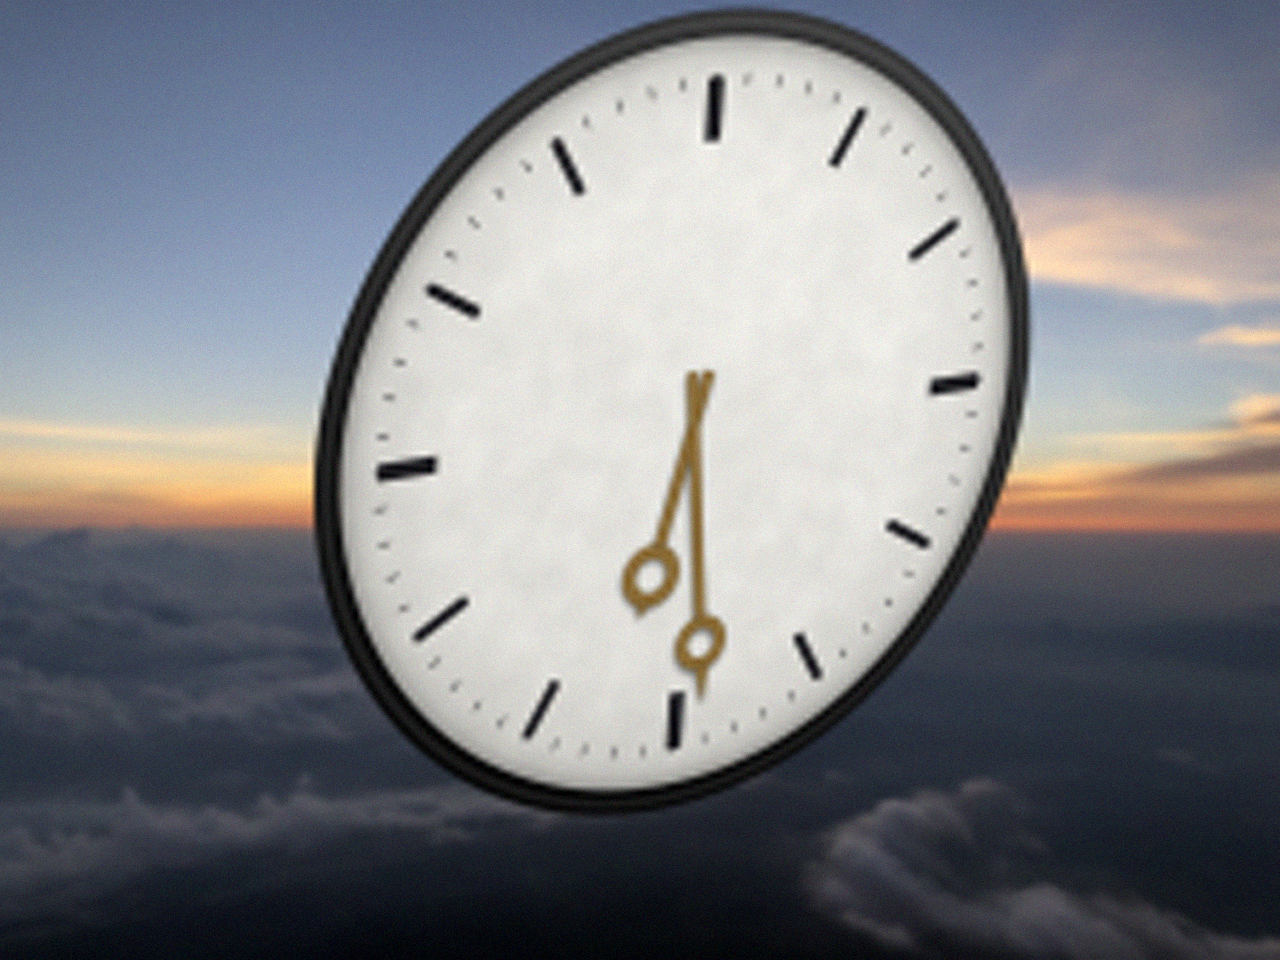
h=6 m=29
